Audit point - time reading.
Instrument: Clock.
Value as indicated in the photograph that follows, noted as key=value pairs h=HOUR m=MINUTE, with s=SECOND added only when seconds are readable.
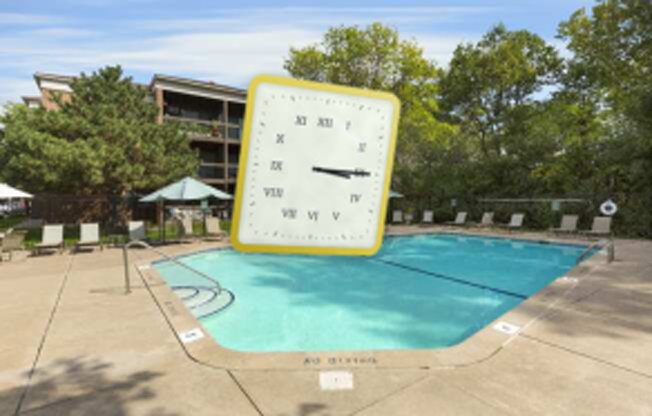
h=3 m=15
